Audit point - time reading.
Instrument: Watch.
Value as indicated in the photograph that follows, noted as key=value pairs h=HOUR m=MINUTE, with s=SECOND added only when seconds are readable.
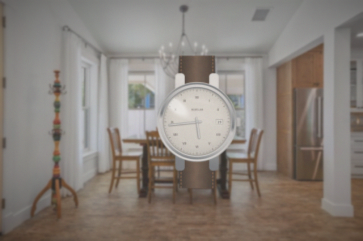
h=5 m=44
